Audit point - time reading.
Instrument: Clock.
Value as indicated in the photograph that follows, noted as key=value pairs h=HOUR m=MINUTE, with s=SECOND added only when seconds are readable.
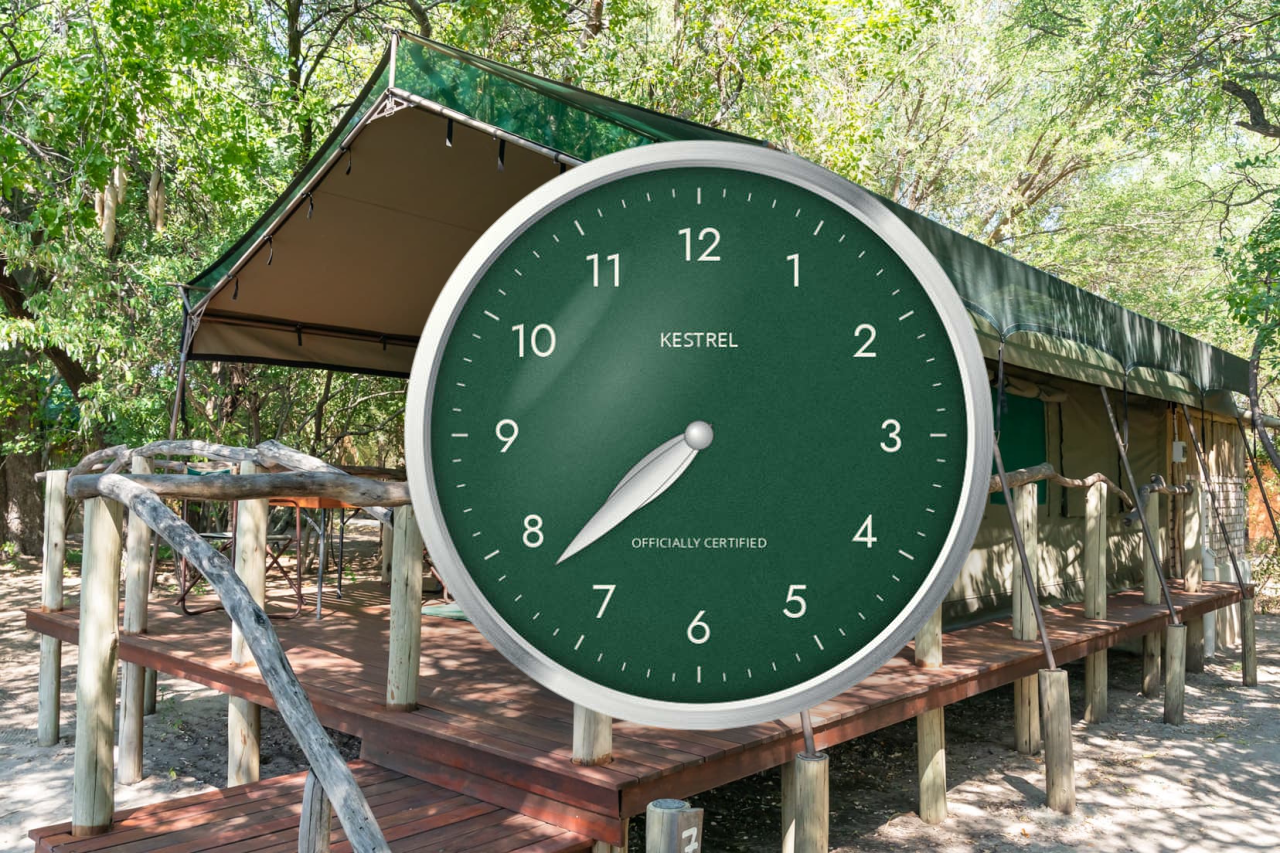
h=7 m=38
